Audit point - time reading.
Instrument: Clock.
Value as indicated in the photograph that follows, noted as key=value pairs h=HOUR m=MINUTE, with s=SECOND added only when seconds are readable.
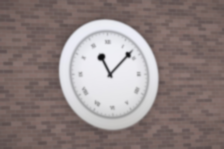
h=11 m=8
